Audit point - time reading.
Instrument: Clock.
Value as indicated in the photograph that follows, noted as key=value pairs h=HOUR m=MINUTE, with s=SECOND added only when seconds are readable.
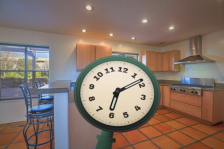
h=6 m=8
